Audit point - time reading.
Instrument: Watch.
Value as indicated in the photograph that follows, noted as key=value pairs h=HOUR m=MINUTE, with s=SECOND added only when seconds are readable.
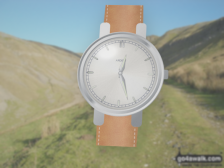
h=12 m=27
